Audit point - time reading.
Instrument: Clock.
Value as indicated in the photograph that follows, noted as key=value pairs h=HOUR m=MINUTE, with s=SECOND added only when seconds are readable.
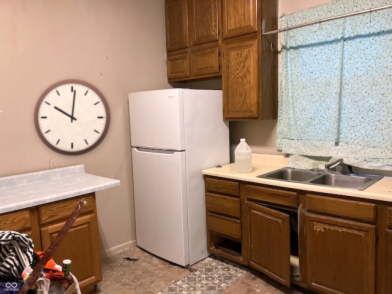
h=10 m=1
